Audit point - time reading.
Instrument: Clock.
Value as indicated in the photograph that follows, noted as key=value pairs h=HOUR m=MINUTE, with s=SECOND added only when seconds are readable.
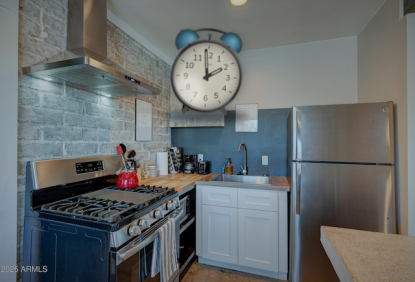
h=1 m=59
